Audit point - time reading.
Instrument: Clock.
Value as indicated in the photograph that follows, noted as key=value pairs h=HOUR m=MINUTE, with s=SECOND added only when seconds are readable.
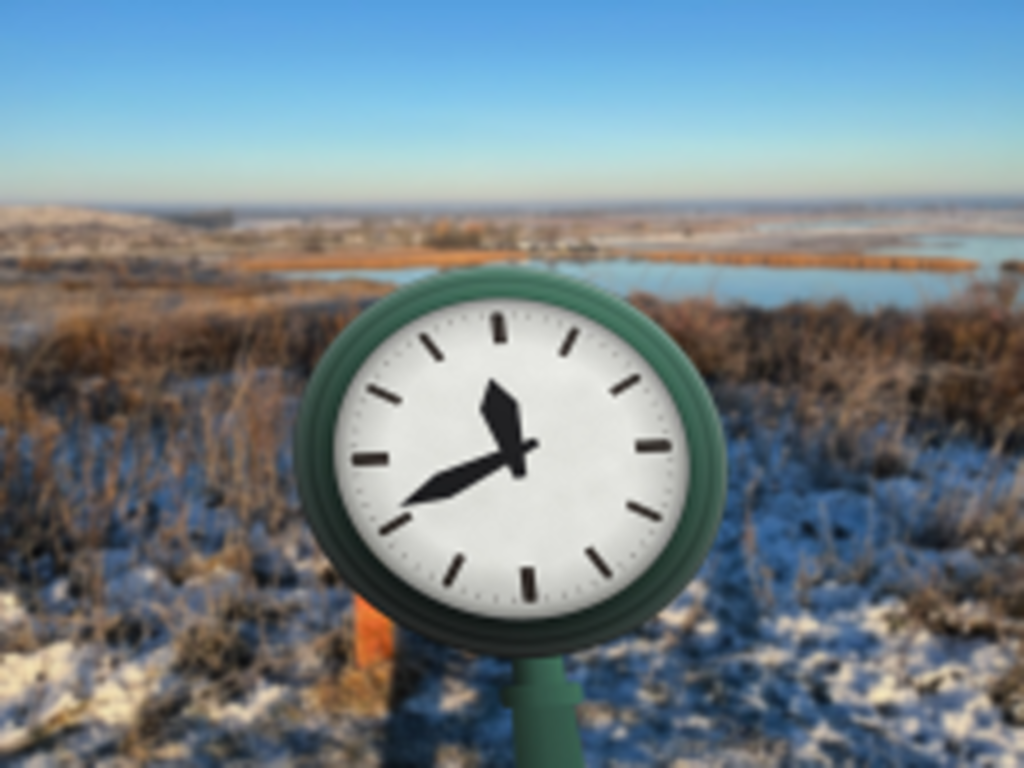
h=11 m=41
